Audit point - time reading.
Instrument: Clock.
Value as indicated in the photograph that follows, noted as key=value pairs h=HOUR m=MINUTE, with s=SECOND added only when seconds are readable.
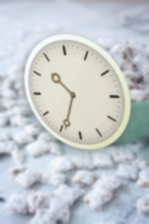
h=10 m=34
